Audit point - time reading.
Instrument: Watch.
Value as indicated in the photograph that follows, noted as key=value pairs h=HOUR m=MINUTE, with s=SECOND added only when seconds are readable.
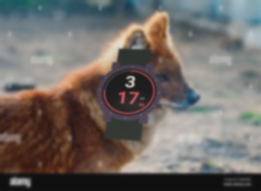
h=3 m=17
